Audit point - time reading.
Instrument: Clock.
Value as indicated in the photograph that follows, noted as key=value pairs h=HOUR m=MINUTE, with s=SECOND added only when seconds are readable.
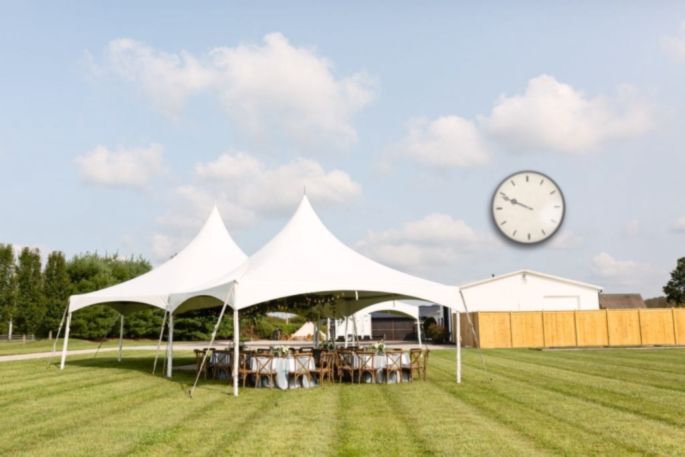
h=9 m=49
